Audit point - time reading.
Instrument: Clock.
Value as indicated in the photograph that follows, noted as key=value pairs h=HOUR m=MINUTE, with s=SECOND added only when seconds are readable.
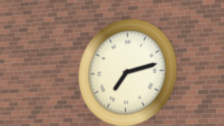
h=7 m=13
